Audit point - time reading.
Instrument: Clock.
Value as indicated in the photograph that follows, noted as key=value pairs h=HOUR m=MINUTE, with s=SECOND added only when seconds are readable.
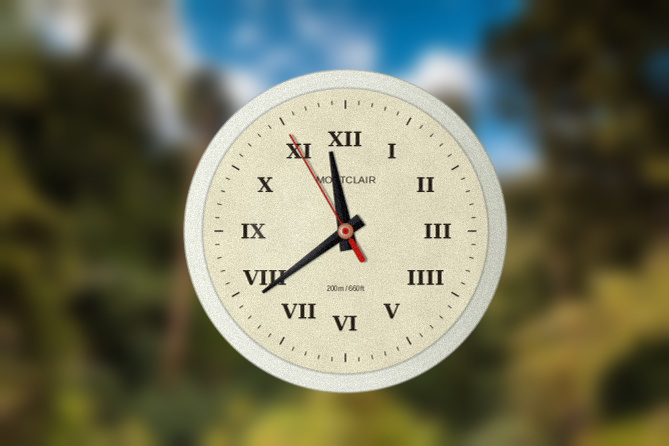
h=11 m=38 s=55
